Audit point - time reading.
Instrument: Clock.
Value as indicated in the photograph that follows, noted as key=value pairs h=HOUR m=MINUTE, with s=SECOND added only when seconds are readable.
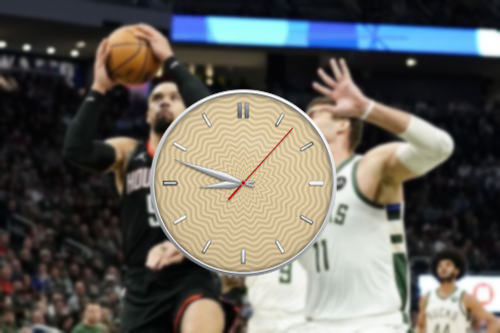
h=8 m=48 s=7
